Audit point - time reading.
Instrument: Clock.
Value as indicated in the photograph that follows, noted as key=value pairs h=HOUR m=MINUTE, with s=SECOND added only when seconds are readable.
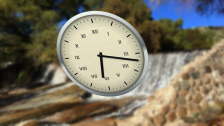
h=6 m=17
